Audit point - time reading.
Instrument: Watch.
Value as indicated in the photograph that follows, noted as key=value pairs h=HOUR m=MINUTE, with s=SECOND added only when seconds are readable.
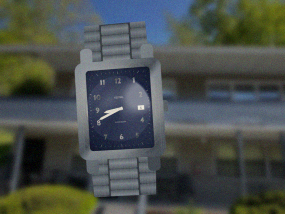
h=8 m=41
